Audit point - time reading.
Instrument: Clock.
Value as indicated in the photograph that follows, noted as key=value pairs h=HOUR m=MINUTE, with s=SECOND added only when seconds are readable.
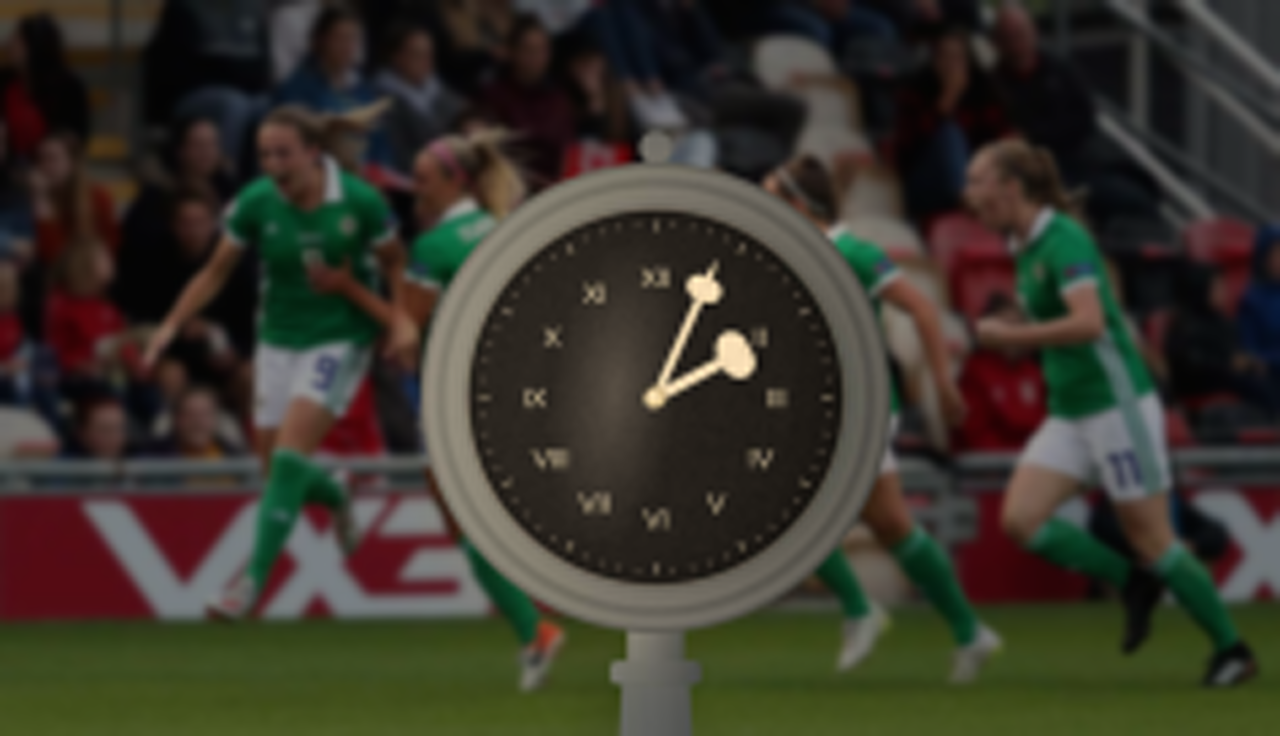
h=2 m=4
